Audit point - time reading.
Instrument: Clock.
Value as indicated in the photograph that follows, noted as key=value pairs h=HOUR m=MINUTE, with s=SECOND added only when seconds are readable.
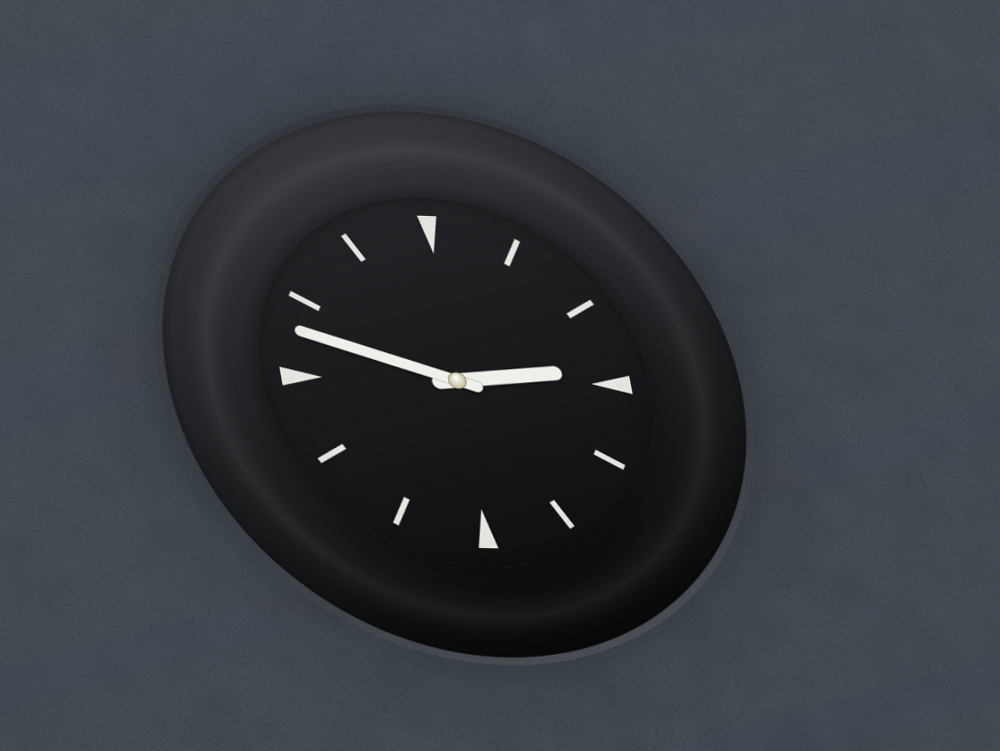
h=2 m=48
